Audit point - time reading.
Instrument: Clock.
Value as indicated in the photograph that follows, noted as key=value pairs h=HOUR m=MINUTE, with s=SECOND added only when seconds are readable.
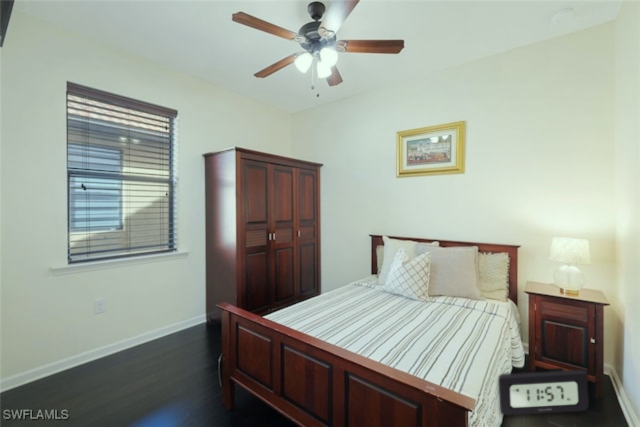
h=11 m=57
